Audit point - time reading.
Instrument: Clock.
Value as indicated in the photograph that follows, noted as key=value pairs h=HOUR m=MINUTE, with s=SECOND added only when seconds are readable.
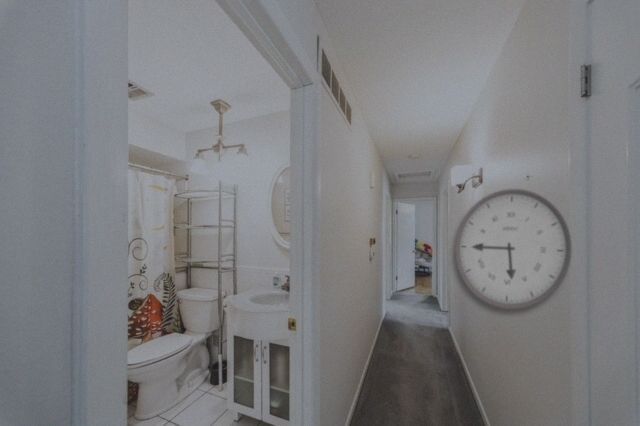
h=5 m=45
